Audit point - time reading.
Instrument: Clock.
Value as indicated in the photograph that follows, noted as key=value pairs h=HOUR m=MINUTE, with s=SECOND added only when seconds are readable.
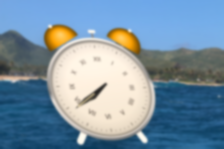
h=7 m=39
